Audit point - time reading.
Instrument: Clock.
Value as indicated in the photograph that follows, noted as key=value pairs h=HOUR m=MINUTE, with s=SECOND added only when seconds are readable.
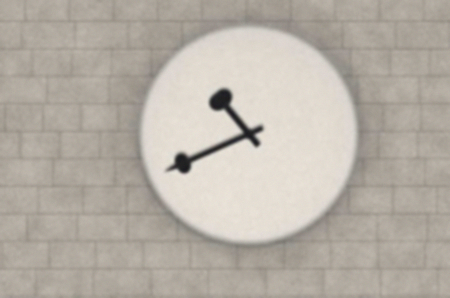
h=10 m=41
